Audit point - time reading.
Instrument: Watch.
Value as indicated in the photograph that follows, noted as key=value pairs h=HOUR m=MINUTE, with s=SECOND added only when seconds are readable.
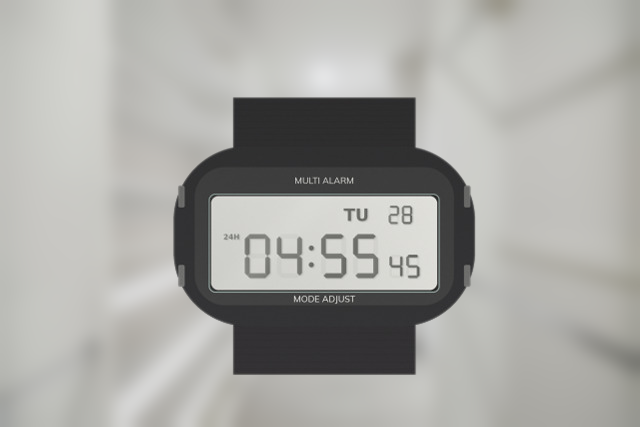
h=4 m=55 s=45
